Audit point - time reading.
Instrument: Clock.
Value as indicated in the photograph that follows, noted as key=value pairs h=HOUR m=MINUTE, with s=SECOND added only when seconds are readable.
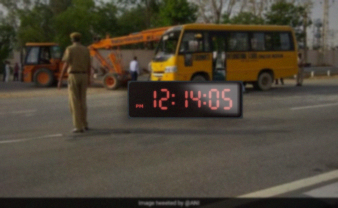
h=12 m=14 s=5
